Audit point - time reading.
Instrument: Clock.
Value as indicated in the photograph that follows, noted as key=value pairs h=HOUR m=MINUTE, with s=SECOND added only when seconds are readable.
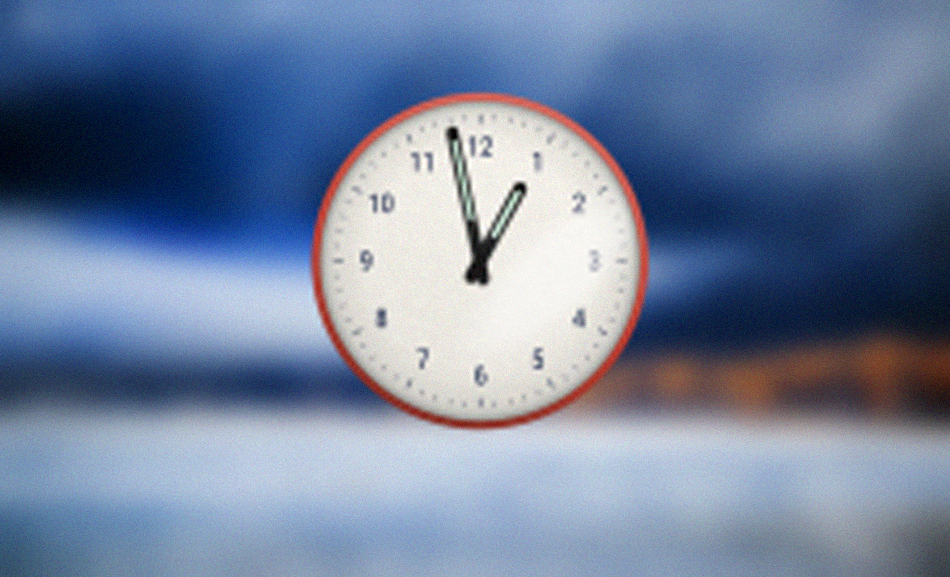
h=12 m=58
